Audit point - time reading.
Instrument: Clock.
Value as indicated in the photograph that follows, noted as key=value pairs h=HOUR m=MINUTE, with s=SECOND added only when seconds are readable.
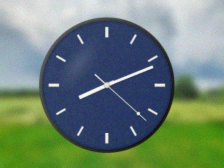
h=8 m=11 s=22
